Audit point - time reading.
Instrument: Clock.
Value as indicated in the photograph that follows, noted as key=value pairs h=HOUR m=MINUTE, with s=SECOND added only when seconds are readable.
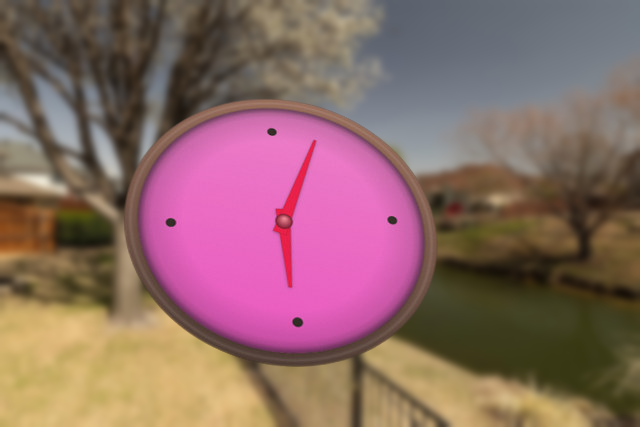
h=6 m=4
